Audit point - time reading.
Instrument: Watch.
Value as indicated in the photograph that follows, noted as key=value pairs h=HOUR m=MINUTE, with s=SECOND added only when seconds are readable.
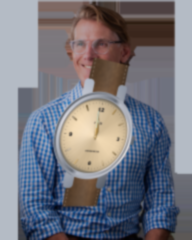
h=11 m=59
